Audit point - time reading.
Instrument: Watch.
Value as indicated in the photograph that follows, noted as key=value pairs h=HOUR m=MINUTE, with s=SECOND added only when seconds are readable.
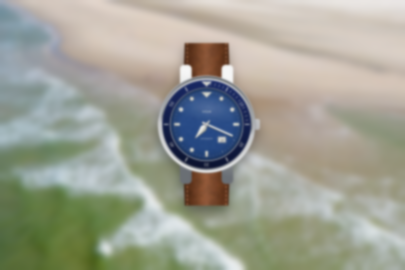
h=7 m=19
